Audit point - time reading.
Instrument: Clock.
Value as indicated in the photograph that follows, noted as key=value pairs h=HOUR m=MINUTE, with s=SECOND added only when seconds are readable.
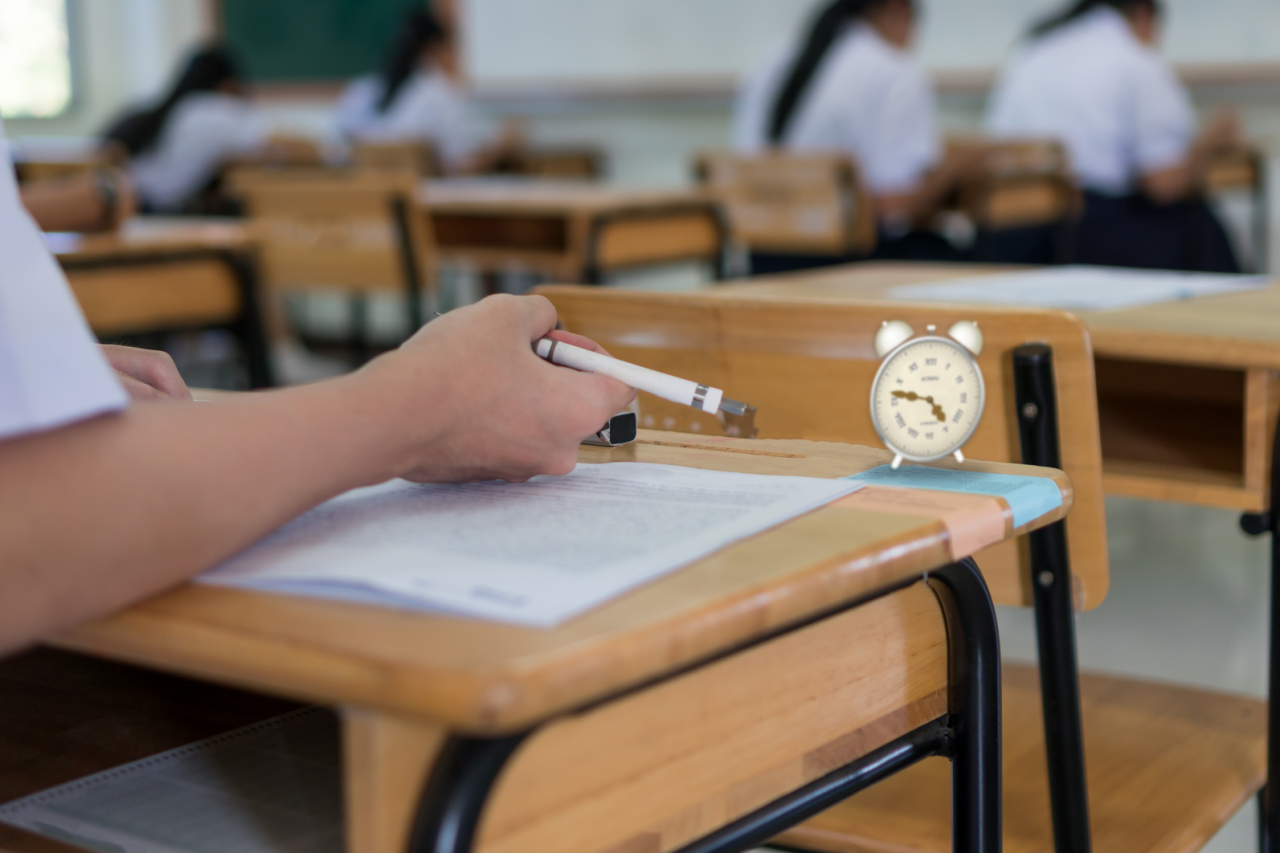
h=4 m=47
